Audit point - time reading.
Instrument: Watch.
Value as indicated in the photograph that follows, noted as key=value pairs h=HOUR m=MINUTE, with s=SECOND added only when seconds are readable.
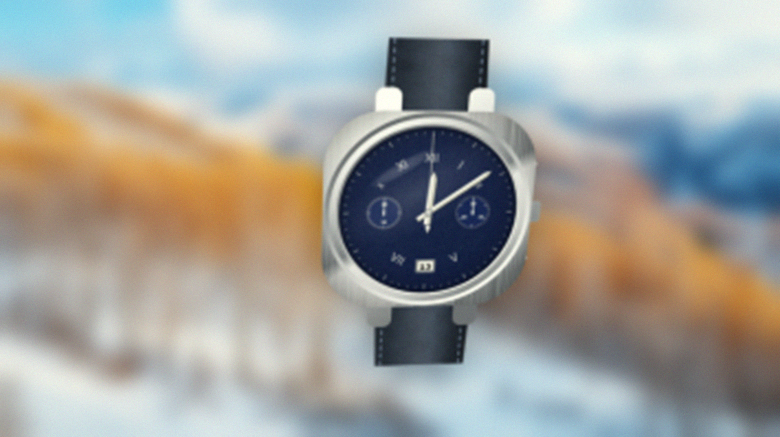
h=12 m=9
